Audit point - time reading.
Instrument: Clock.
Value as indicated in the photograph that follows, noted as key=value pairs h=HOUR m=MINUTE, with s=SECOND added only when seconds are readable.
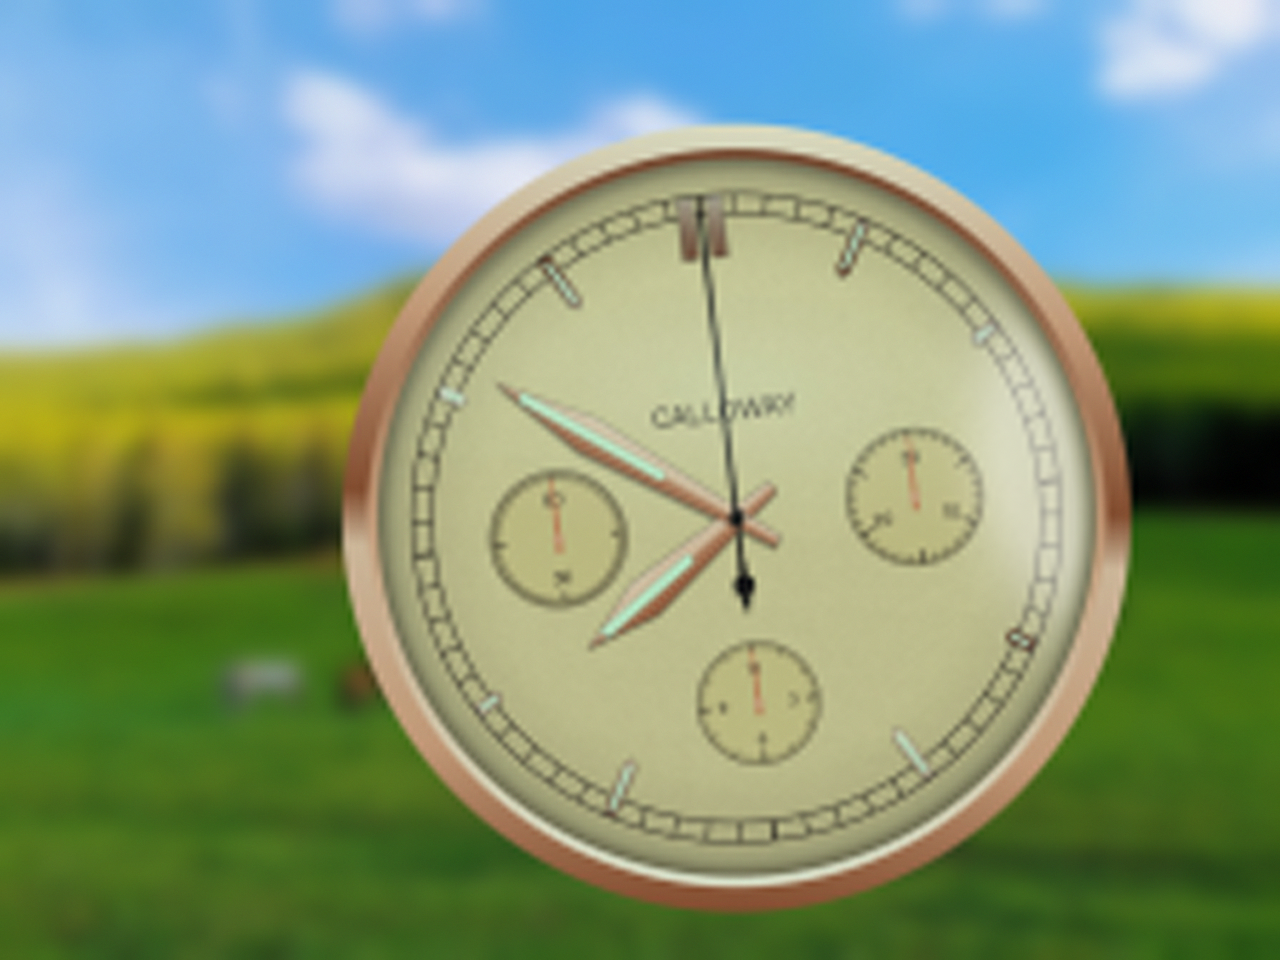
h=7 m=51
